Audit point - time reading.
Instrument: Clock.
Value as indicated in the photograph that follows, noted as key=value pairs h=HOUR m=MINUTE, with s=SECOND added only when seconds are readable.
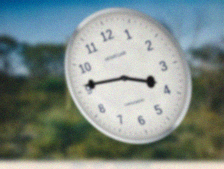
h=3 m=46
